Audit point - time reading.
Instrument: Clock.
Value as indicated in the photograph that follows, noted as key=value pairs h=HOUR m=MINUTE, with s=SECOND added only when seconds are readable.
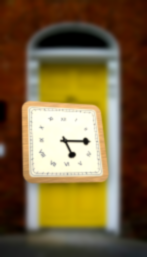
h=5 m=15
